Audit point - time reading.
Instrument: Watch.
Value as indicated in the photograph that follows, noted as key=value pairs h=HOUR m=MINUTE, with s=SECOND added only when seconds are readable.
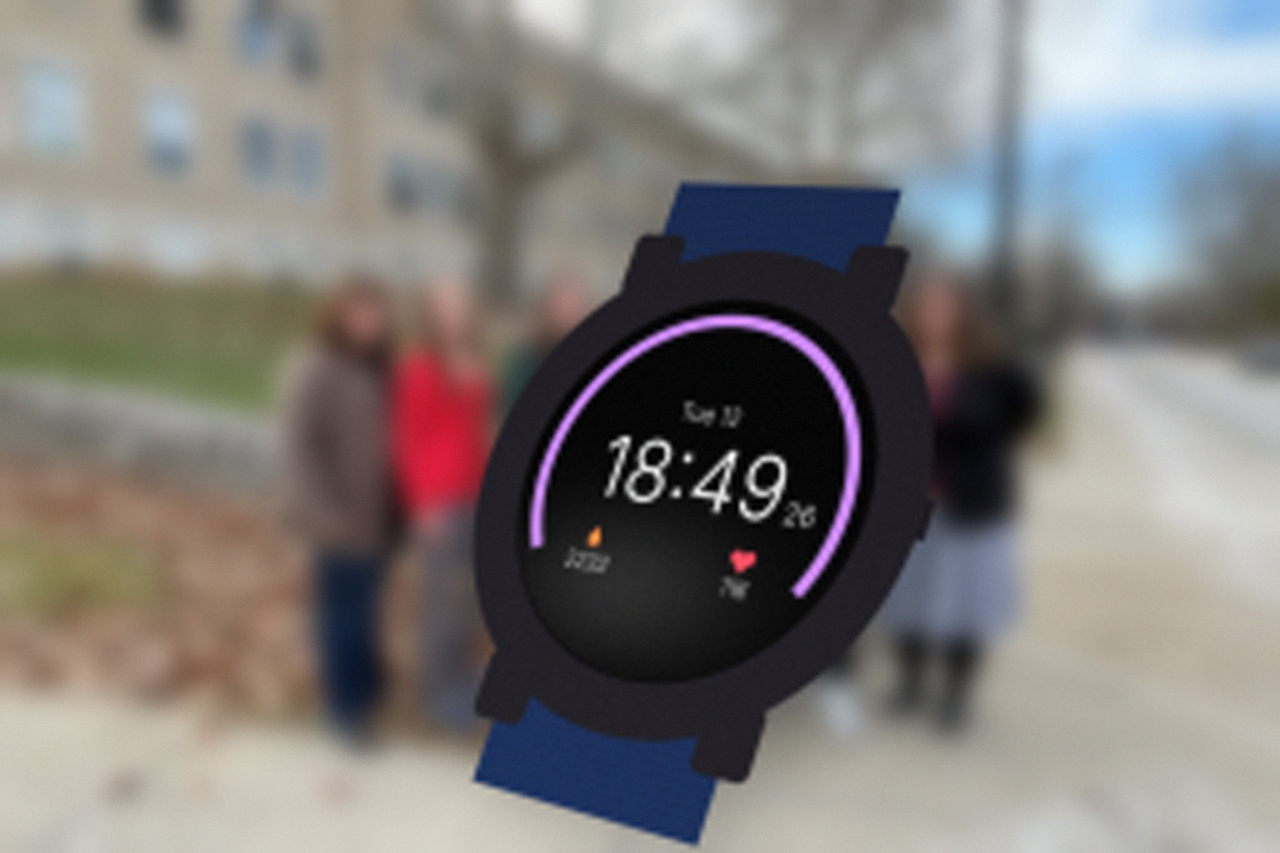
h=18 m=49
